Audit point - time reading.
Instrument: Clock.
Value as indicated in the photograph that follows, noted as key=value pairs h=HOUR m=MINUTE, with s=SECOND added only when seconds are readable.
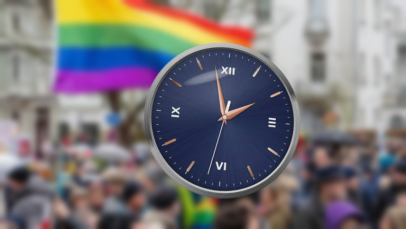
h=1 m=57 s=32
